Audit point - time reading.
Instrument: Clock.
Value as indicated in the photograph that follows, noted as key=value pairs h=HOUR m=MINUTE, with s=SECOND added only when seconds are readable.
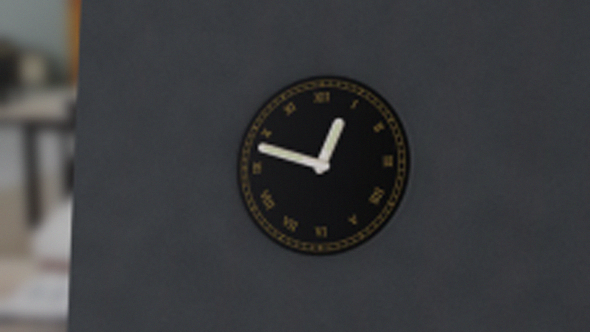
h=12 m=48
